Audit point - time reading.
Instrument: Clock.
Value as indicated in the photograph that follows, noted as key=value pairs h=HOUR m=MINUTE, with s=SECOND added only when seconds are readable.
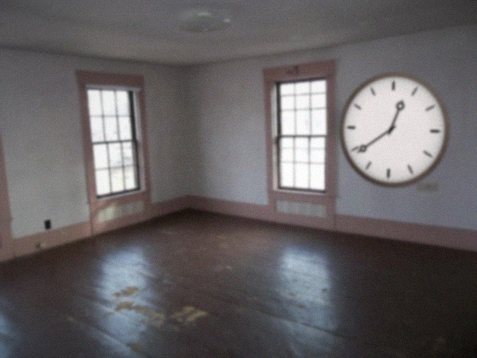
h=12 m=39
